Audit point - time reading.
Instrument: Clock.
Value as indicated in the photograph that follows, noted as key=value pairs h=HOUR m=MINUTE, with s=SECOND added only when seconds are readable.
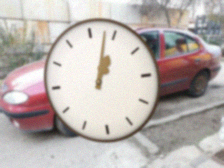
h=1 m=3
